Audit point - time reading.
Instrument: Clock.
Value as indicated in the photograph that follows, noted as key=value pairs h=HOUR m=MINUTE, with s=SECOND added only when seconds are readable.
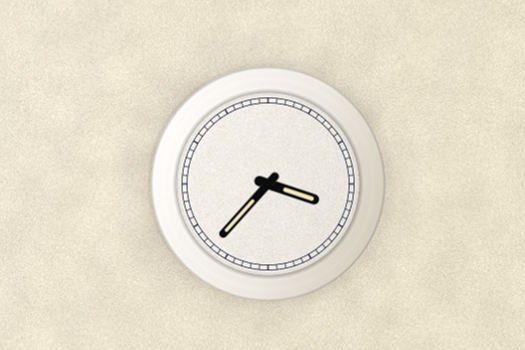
h=3 m=37
